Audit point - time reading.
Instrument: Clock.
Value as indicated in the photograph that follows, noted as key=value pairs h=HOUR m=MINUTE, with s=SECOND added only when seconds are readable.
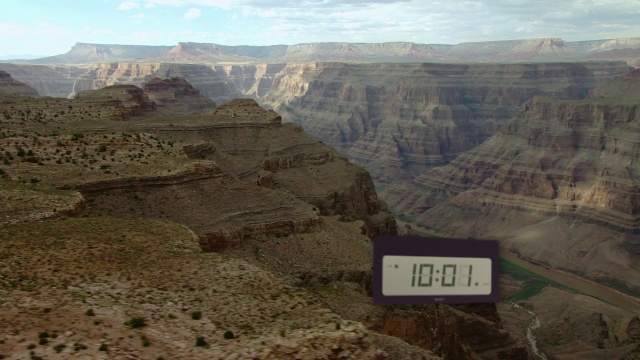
h=10 m=1
